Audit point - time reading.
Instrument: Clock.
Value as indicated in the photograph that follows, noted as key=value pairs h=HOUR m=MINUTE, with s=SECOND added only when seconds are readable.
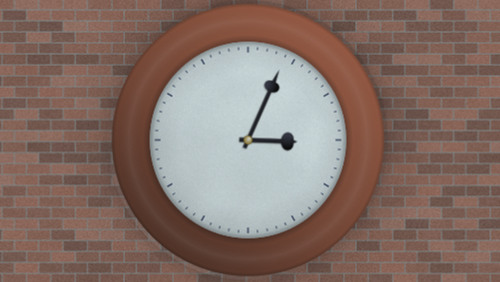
h=3 m=4
